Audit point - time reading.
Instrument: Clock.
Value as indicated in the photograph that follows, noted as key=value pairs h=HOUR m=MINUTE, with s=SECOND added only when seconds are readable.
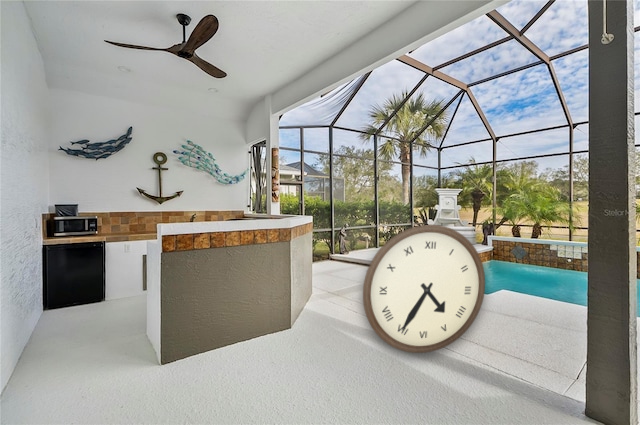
h=4 m=35
